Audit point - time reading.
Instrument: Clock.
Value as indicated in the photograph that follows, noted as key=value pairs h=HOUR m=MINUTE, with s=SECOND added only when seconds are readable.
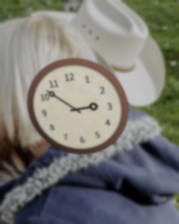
h=2 m=52
